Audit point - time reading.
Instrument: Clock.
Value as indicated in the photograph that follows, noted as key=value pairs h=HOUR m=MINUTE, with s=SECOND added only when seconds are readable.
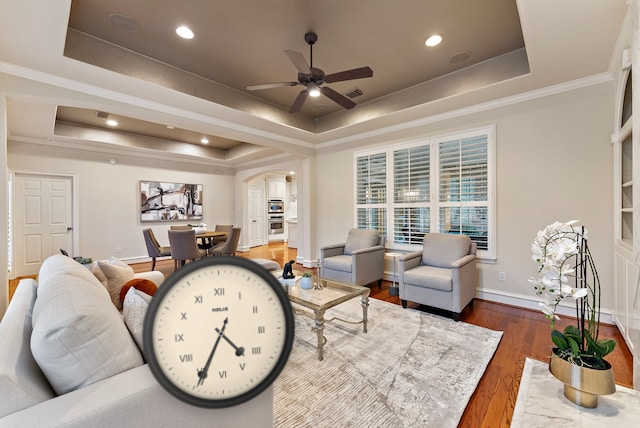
h=4 m=34 s=34
